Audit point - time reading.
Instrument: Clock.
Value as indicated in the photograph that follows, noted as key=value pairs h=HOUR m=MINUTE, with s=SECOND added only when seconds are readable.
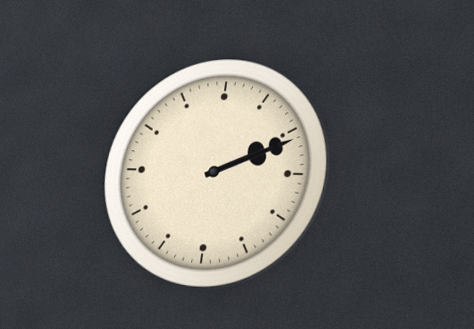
h=2 m=11
